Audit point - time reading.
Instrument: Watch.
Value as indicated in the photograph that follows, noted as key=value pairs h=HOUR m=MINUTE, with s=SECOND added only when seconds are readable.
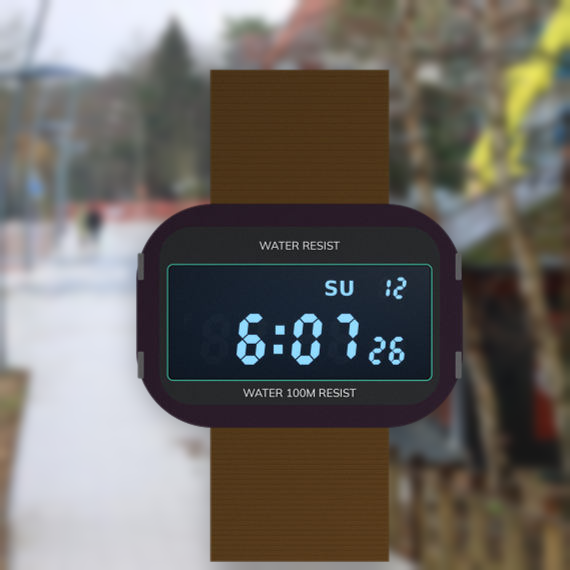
h=6 m=7 s=26
